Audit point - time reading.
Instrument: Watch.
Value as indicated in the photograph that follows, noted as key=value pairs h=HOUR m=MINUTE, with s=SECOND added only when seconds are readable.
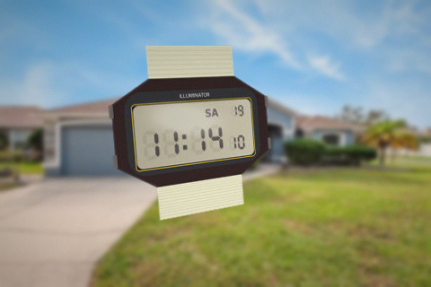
h=11 m=14 s=10
